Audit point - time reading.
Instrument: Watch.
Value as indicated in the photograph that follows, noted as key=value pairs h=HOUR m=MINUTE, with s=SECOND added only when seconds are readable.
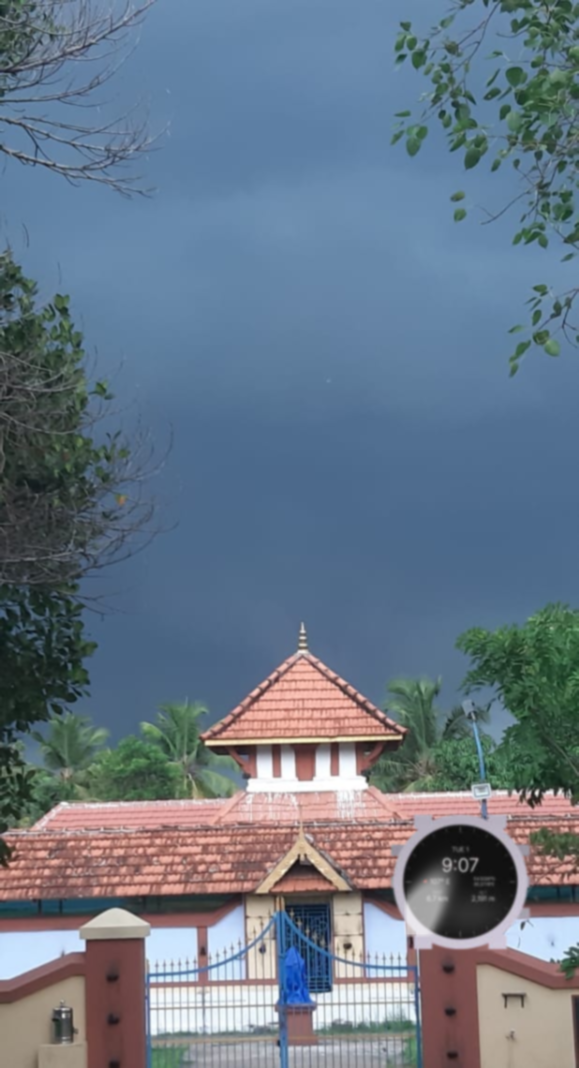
h=9 m=7
